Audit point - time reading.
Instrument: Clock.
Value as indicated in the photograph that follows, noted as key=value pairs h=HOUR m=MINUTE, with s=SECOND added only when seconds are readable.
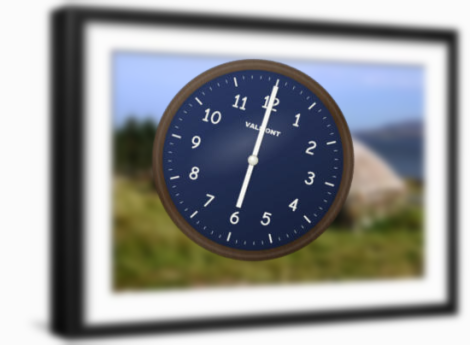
h=6 m=0
